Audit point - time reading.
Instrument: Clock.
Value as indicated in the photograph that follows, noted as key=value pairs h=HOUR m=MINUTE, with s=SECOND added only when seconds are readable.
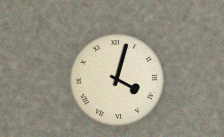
h=4 m=3
